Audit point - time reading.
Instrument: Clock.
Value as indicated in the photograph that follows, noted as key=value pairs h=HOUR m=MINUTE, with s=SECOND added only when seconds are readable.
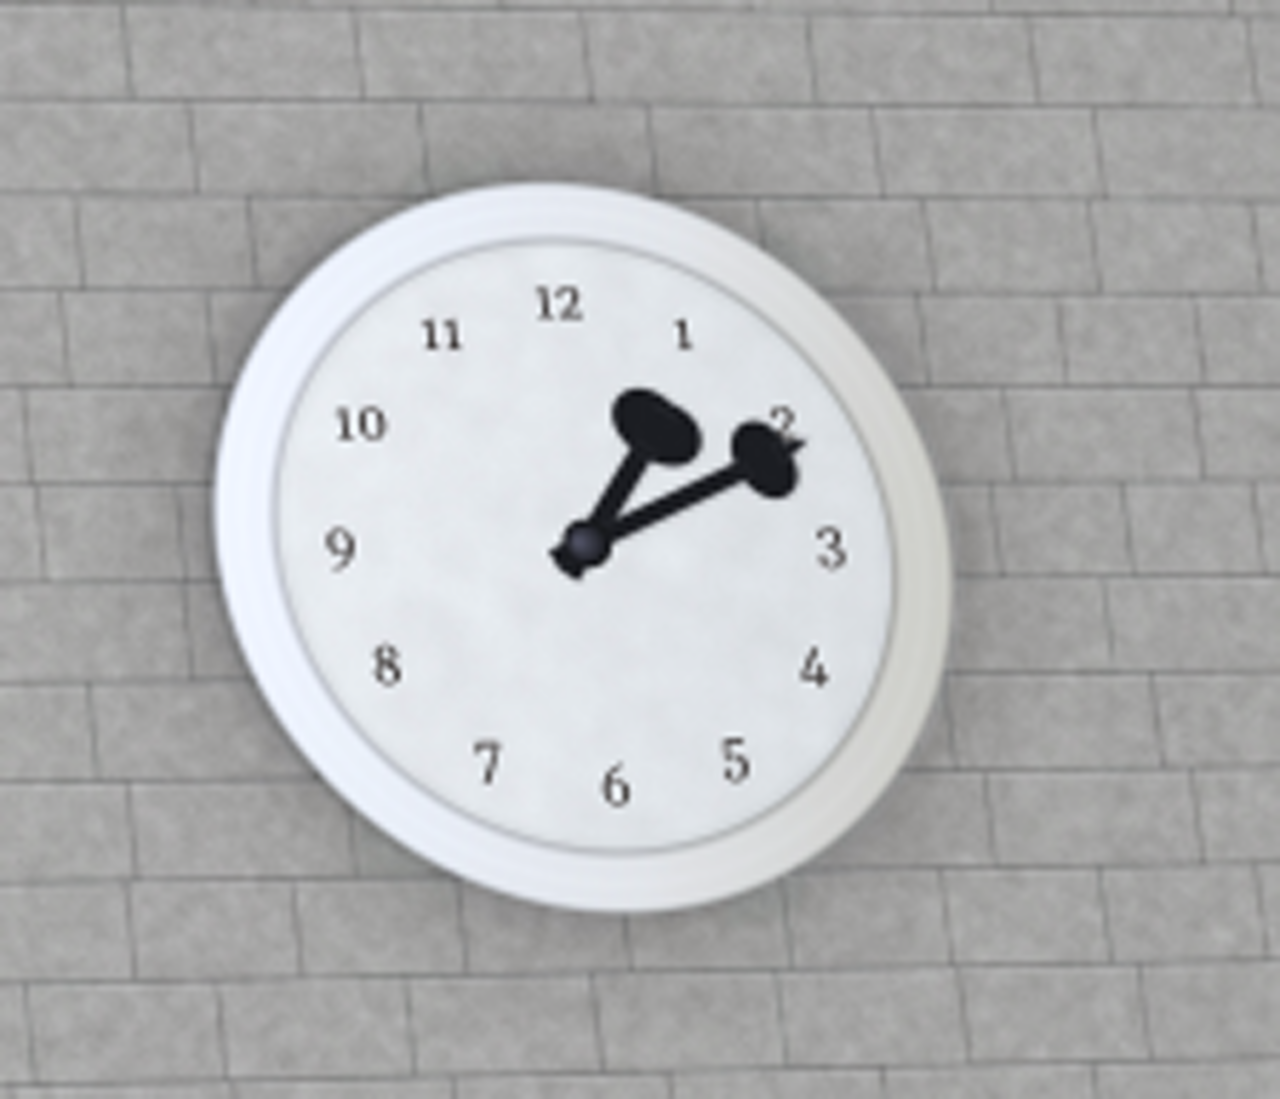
h=1 m=11
